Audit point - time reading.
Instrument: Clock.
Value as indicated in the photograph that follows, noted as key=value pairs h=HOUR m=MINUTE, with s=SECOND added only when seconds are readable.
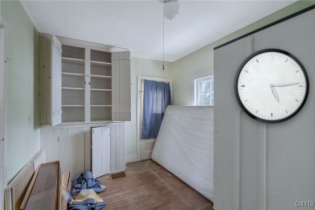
h=5 m=14
